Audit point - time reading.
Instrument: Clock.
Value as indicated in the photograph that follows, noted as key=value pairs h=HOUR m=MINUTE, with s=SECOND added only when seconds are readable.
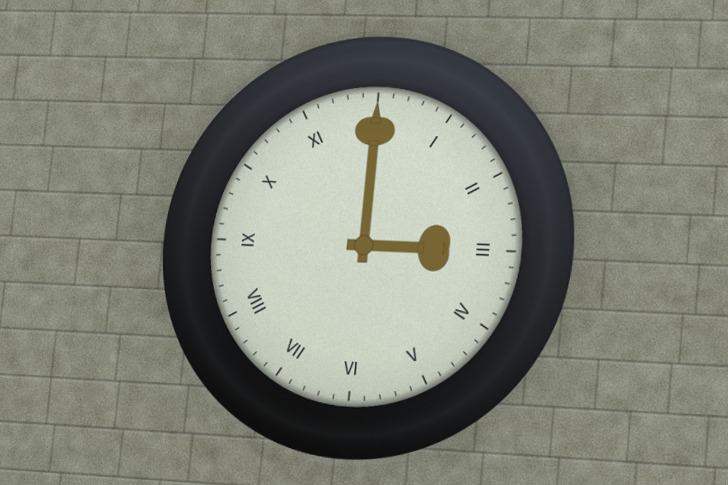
h=3 m=0
